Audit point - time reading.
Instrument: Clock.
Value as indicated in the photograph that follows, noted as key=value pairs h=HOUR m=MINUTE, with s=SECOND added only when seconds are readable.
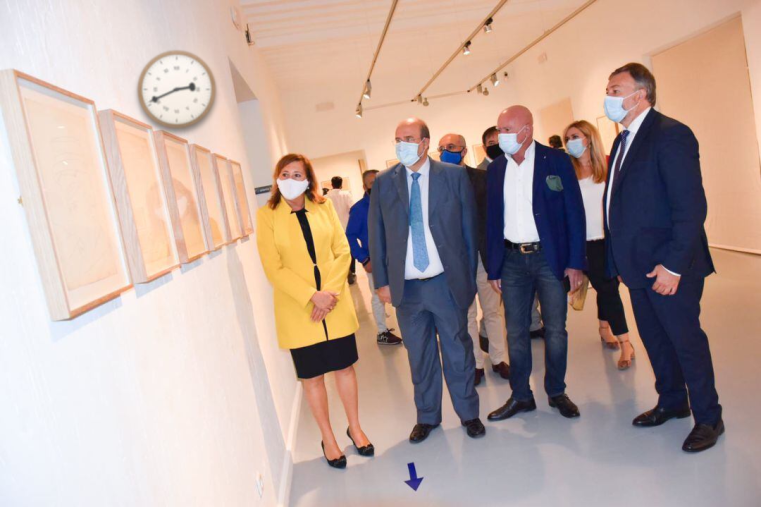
h=2 m=41
